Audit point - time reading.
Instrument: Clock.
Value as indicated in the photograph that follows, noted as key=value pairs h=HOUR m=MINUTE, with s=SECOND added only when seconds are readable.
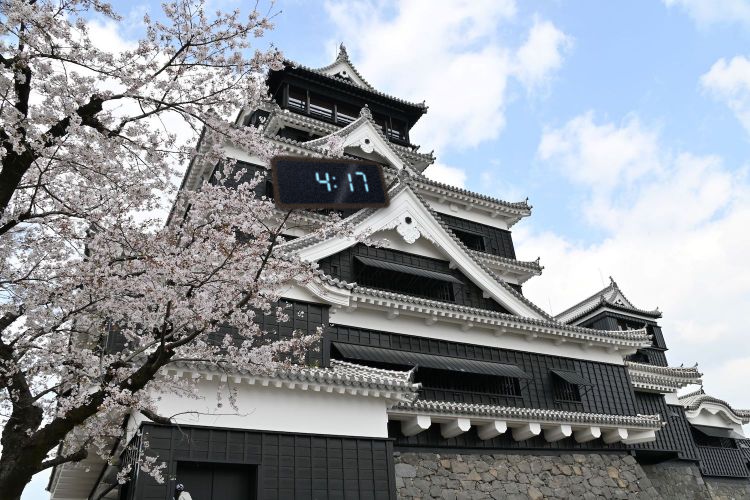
h=4 m=17
